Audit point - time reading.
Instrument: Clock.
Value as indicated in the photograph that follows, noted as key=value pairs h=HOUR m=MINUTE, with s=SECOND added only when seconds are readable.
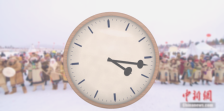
h=4 m=17
